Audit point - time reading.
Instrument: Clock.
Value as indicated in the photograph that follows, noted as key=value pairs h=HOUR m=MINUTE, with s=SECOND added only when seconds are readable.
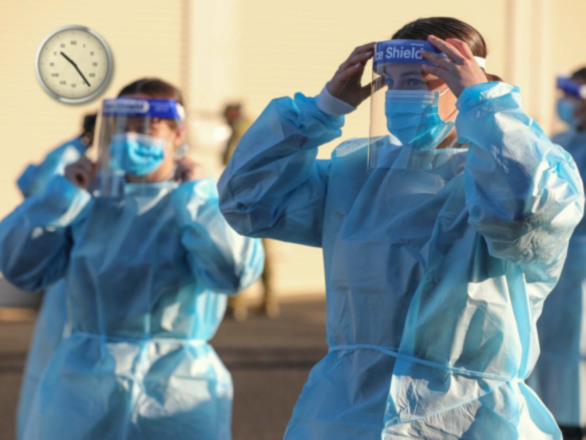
h=10 m=24
